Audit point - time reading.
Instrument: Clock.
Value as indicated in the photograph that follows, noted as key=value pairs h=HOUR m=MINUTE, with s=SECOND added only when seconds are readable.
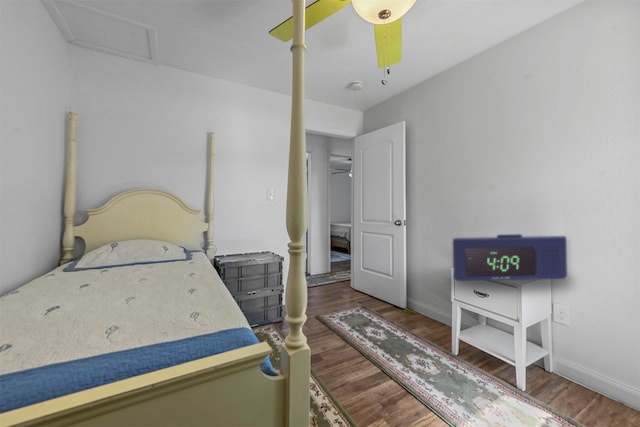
h=4 m=9
